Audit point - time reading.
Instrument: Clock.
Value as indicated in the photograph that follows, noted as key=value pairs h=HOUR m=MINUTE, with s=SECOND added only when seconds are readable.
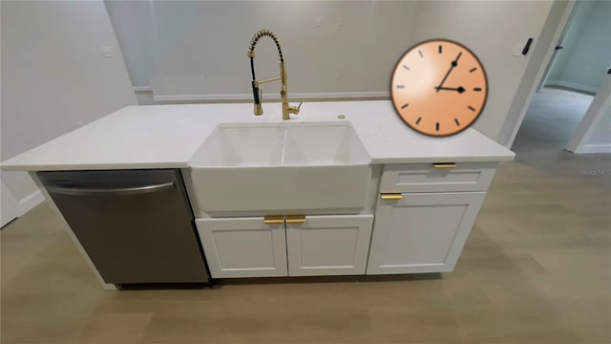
h=3 m=5
